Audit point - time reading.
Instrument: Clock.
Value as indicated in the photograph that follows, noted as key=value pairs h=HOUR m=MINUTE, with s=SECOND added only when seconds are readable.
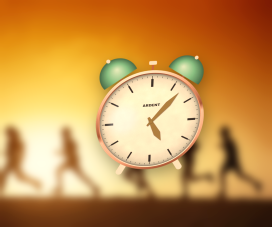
h=5 m=7
